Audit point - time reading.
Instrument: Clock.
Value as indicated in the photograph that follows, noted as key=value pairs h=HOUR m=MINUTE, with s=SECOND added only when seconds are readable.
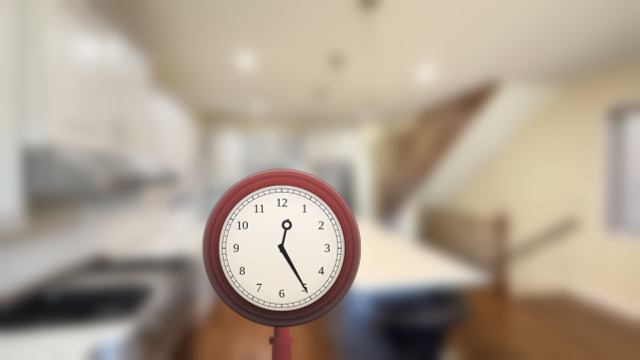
h=12 m=25
